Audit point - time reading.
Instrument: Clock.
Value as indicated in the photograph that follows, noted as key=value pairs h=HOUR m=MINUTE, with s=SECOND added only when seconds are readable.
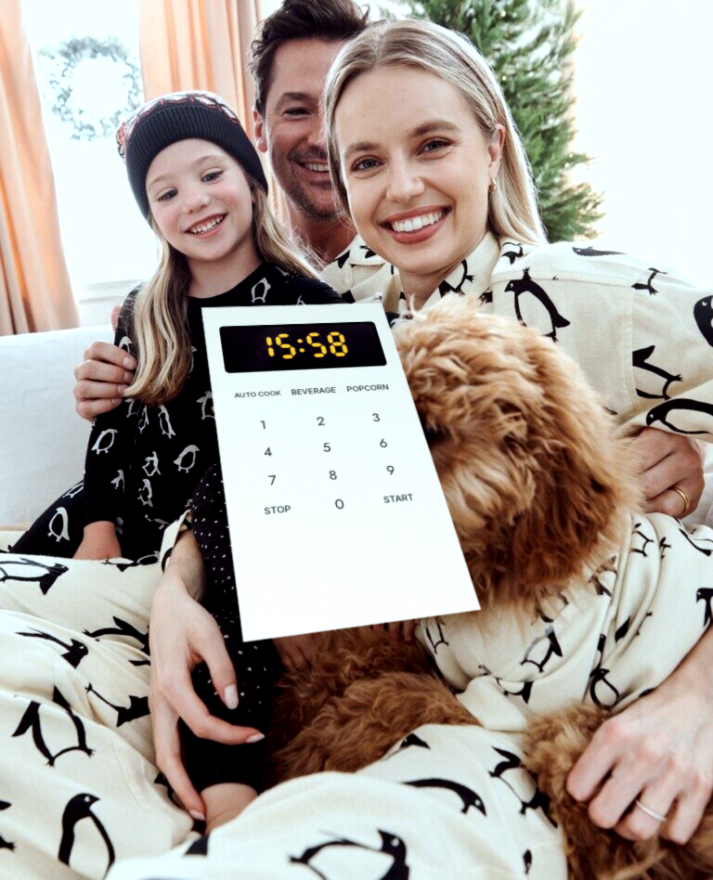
h=15 m=58
